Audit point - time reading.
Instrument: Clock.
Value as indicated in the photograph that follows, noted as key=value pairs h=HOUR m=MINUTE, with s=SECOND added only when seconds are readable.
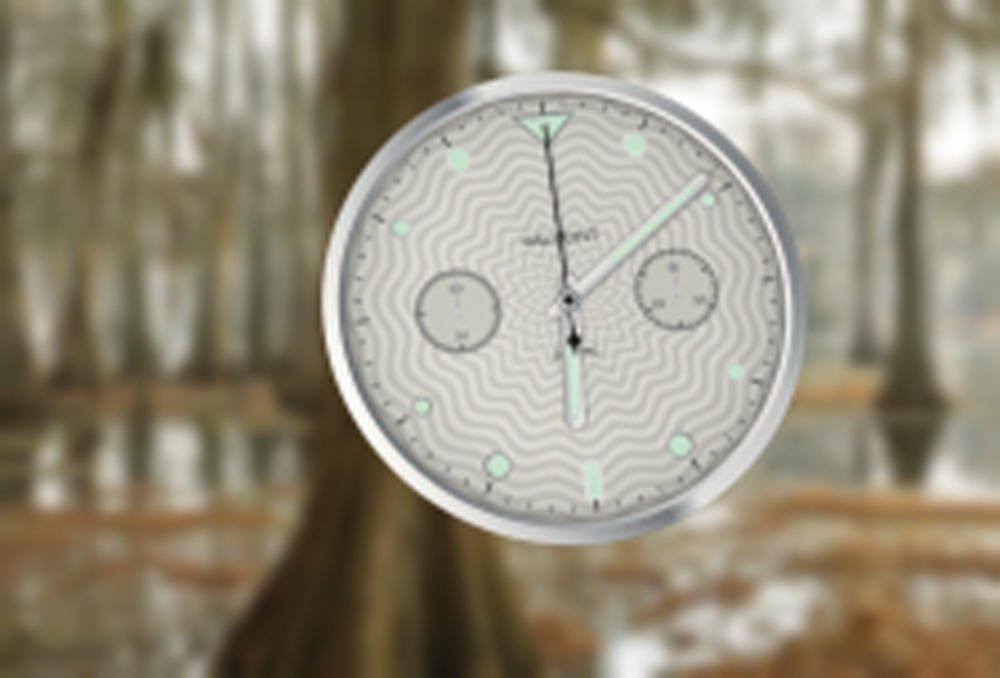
h=6 m=9
